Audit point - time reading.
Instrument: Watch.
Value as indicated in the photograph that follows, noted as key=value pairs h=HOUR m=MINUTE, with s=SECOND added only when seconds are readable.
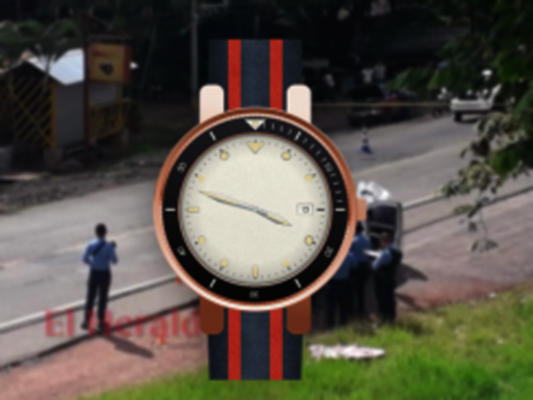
h=3 m=48
